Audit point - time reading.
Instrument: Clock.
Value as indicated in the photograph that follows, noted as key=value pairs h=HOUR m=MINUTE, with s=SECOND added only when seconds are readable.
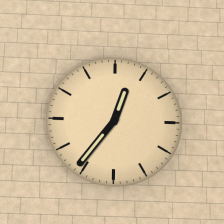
h=12 m=36
